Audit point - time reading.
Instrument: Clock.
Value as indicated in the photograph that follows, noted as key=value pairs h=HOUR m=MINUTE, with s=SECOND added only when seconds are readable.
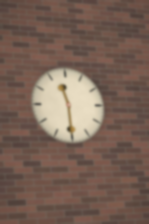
h=11 m=30
